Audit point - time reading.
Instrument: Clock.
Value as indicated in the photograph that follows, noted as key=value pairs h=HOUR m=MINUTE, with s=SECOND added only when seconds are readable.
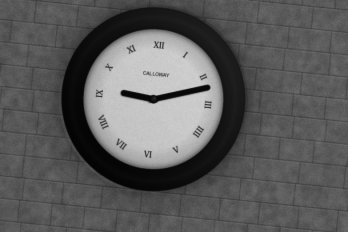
h=9 m=12
